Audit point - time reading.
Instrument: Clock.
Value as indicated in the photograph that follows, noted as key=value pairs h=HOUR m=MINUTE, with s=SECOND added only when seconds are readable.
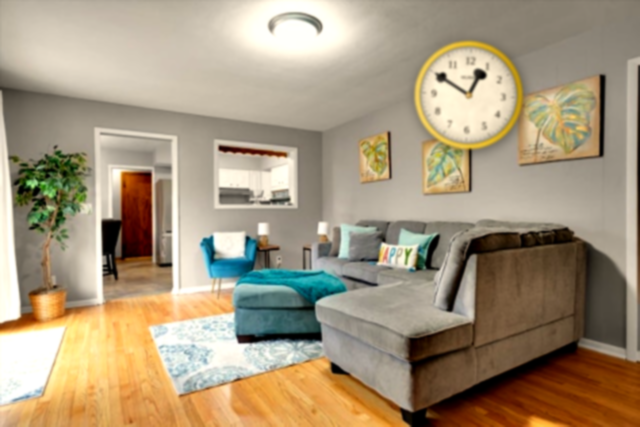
h=12 m=50
